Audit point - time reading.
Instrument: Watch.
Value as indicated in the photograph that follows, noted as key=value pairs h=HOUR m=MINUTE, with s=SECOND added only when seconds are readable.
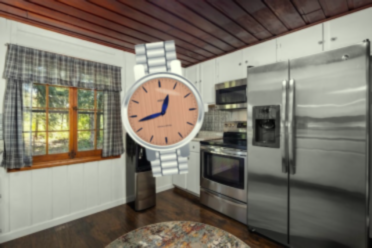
h=12 m=43
